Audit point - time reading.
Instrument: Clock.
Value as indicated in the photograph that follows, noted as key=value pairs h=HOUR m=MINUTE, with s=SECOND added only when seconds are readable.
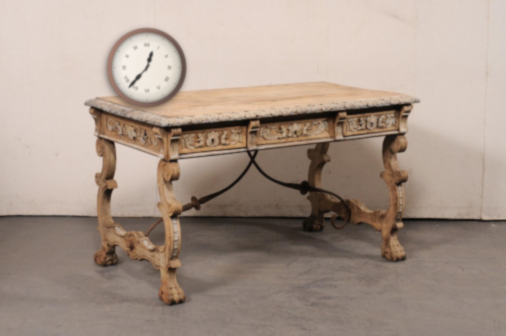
h=12 m=37
